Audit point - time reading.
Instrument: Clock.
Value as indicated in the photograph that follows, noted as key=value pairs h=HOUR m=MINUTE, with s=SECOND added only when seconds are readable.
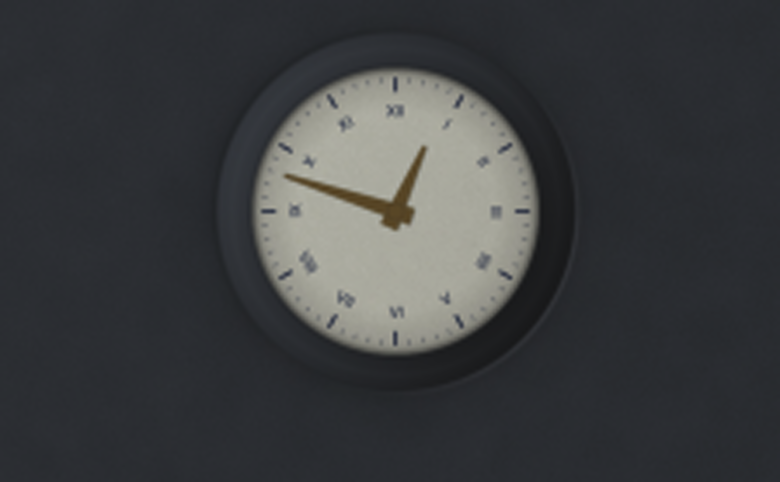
h=12 m=48
